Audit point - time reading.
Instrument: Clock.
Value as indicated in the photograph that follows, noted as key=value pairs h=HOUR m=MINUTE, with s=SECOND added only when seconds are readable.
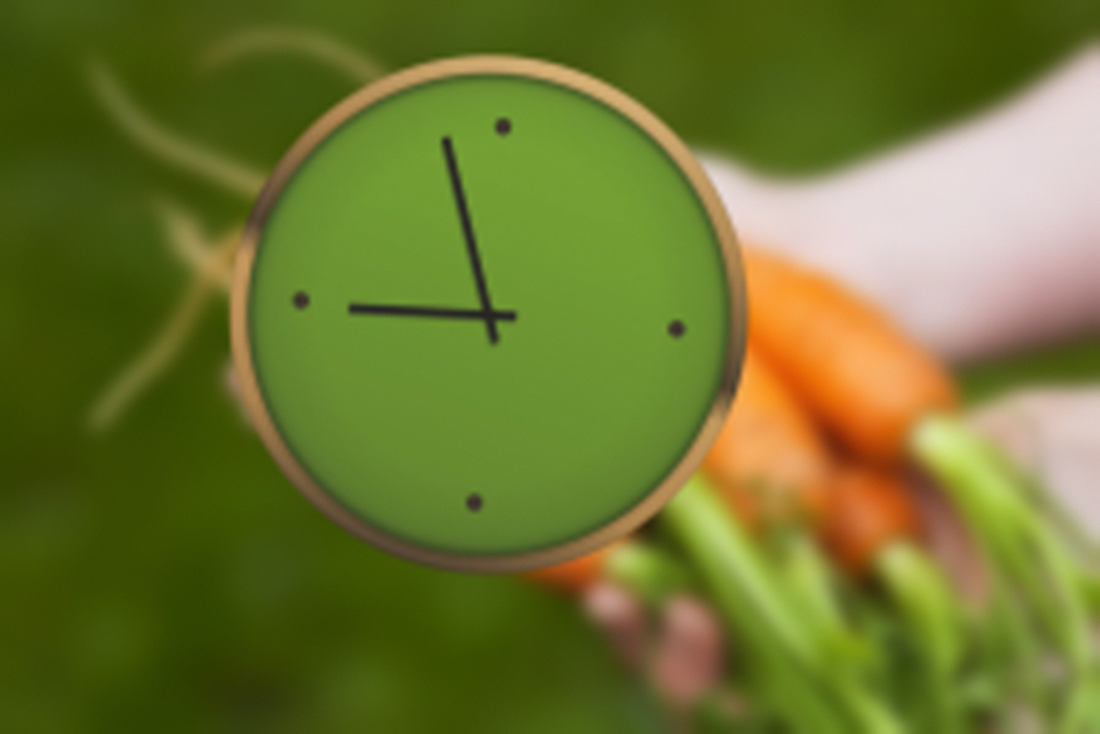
h=8 m=57
